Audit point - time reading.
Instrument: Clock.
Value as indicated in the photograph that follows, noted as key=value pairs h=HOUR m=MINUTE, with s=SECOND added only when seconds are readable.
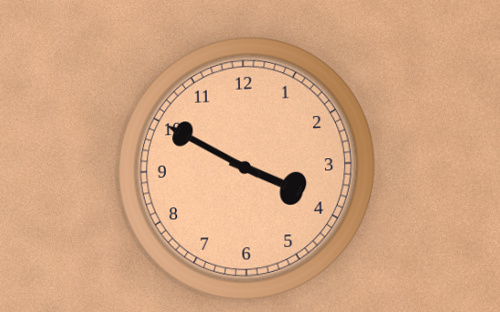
h=3 m=50
